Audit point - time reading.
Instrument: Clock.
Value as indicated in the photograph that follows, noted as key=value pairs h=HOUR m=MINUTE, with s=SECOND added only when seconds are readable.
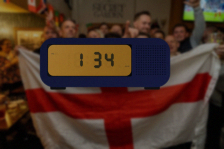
h=1 m=34
